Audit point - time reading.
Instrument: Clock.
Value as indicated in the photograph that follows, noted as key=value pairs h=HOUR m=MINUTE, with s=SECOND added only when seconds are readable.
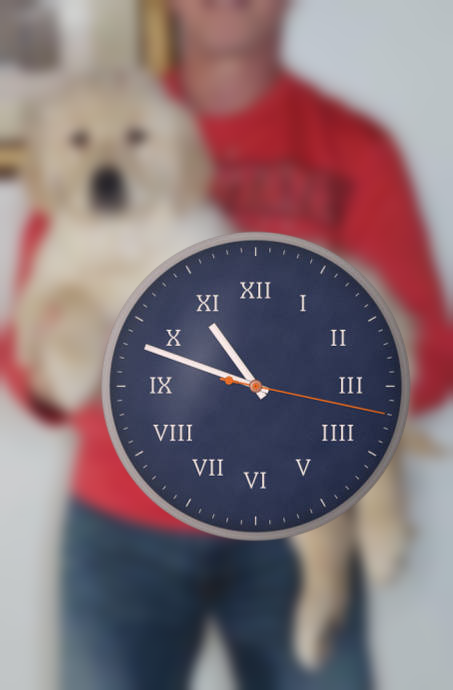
h=10 m=48 s=17
